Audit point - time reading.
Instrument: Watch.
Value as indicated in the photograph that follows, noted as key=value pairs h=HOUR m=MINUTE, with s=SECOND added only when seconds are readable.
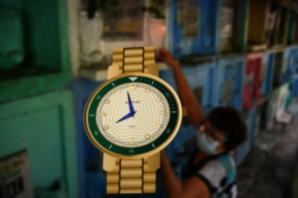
h=7 m=58
